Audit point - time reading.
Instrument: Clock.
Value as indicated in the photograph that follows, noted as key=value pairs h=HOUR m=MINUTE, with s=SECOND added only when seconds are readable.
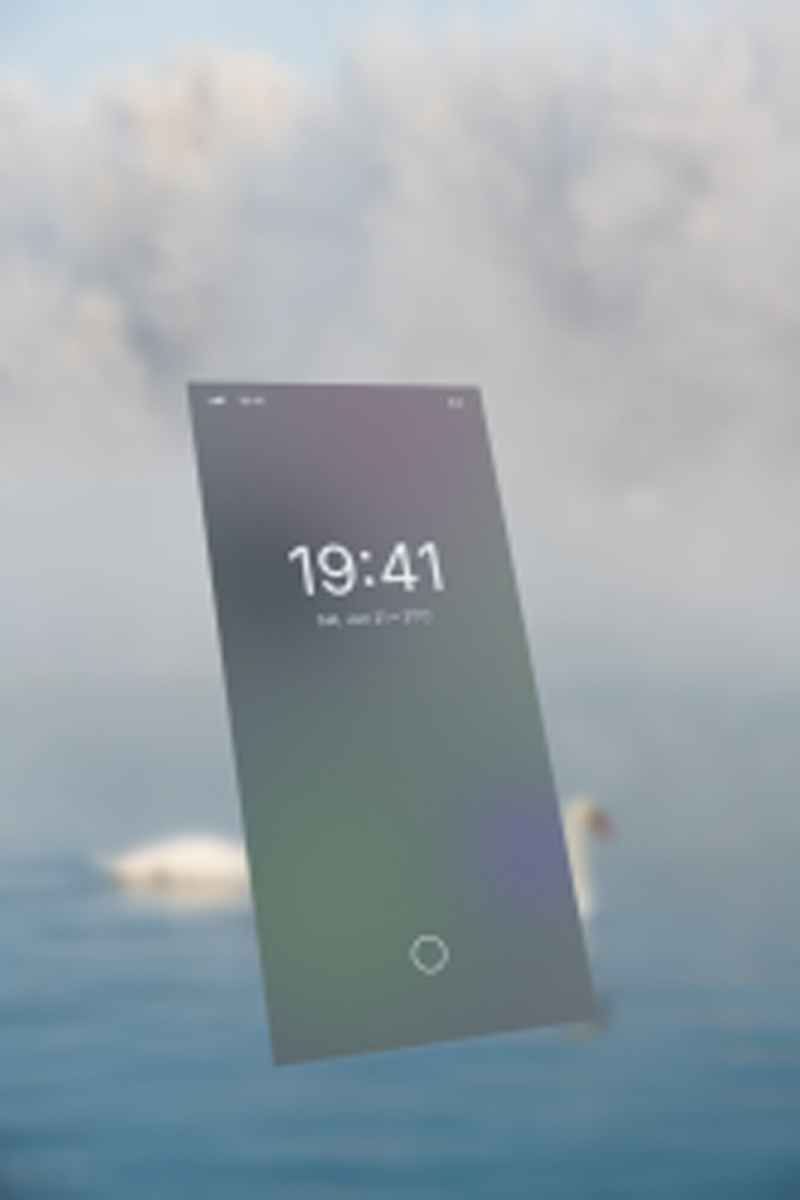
h=19 m=41
